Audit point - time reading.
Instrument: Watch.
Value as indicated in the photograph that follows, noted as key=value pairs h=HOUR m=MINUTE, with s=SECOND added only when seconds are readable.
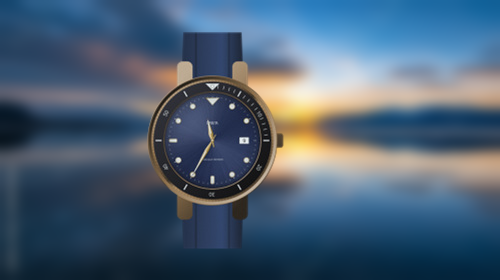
h=11 m=35
